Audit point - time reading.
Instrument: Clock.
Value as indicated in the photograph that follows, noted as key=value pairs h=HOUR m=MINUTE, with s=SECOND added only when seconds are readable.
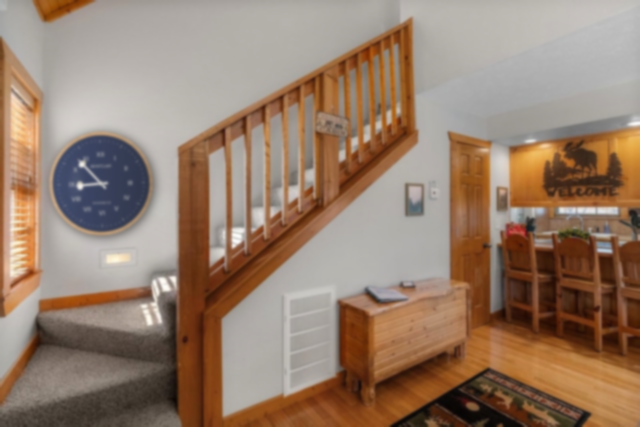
h=8 m=53
